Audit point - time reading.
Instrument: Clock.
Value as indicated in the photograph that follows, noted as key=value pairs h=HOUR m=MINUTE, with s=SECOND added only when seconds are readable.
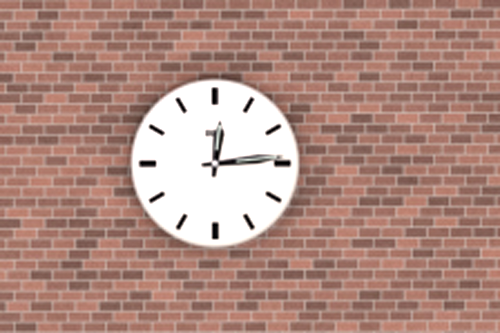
h=12 m=14
